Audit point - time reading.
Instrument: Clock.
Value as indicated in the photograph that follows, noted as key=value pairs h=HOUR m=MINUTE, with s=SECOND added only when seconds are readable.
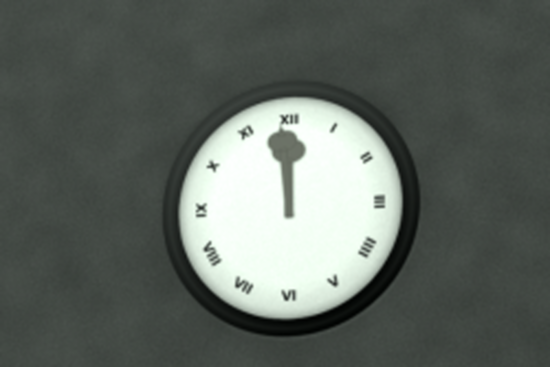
h=11 m=59
